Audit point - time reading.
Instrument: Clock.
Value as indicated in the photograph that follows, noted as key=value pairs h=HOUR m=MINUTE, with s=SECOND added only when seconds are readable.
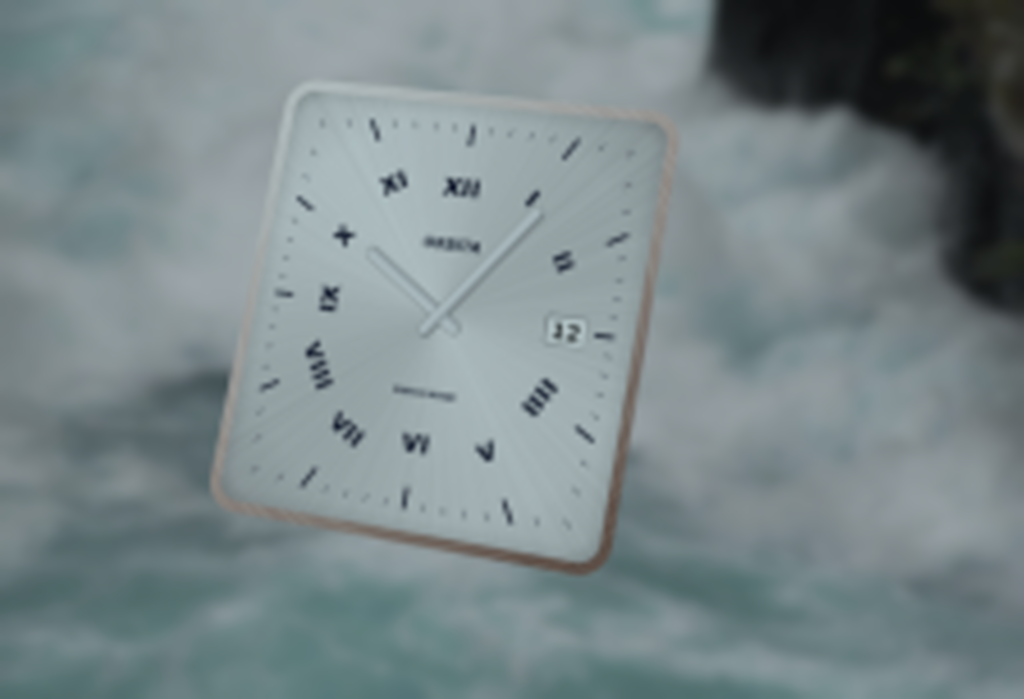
h=10 m=6
